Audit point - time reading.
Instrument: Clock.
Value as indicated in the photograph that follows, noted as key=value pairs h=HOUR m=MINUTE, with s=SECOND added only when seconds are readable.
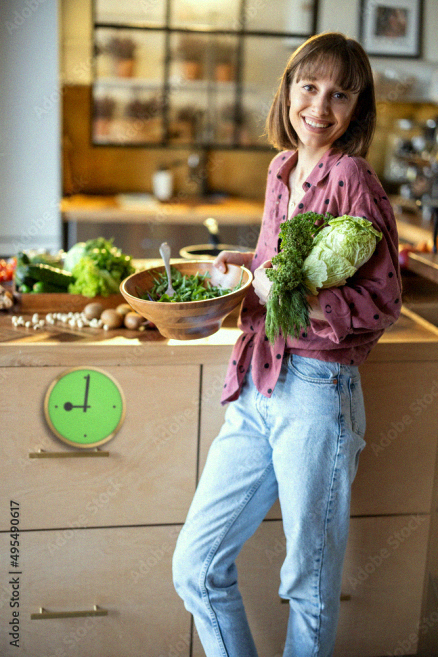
h=9 m=1
